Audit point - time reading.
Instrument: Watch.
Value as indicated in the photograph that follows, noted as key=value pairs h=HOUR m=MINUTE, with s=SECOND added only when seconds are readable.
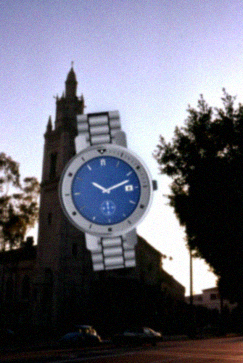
h=10 m=12
